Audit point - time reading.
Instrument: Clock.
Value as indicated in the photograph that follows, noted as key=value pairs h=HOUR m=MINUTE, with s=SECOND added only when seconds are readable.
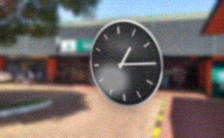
h=1 m=15
